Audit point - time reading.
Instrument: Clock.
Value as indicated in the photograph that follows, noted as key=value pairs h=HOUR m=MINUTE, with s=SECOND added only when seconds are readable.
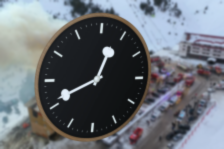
h=12 m=41
